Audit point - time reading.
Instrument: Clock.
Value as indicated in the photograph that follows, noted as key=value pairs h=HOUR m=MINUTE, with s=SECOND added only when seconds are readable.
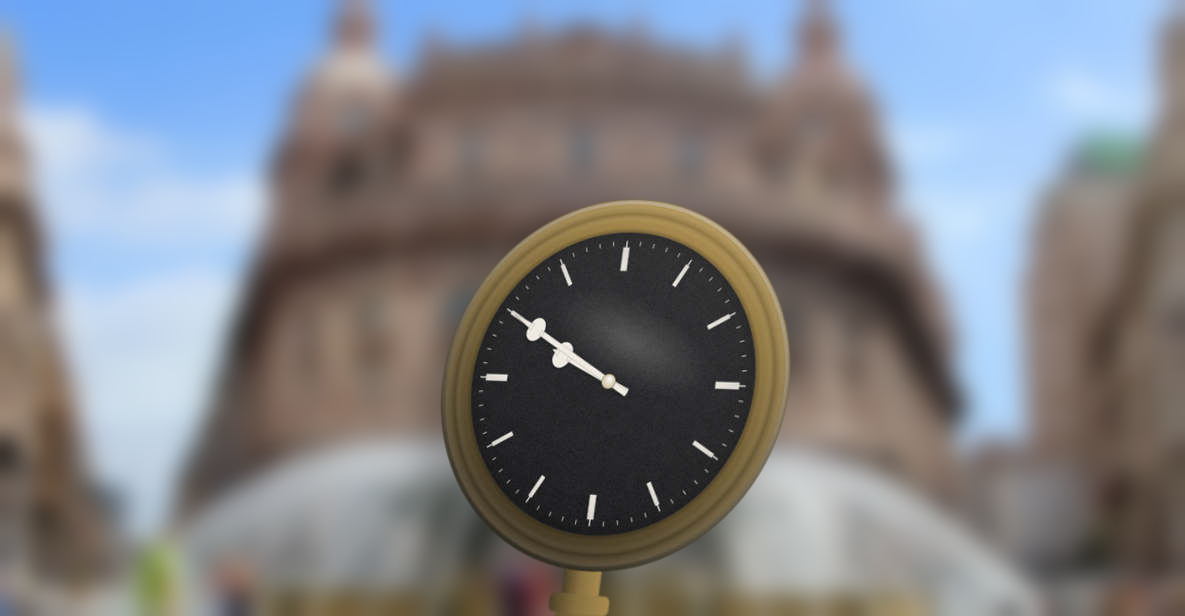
h=9 m=50
